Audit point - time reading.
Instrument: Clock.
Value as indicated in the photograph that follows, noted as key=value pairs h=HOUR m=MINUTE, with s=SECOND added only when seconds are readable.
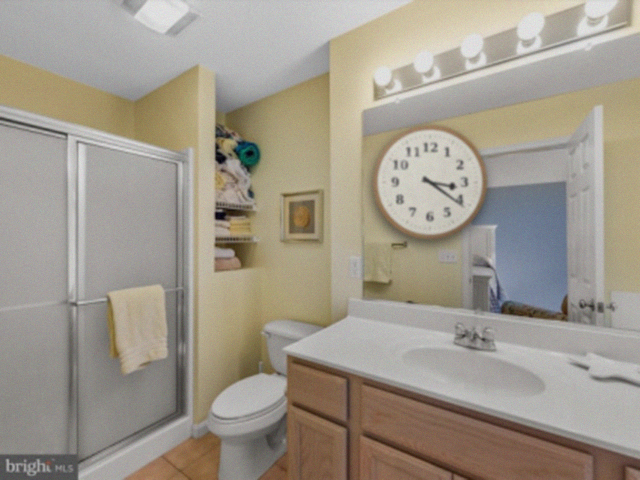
h=3 m=21
